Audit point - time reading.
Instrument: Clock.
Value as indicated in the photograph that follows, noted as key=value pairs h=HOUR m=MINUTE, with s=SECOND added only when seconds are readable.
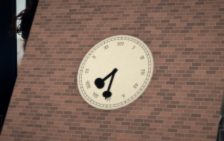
h=7 m=31
